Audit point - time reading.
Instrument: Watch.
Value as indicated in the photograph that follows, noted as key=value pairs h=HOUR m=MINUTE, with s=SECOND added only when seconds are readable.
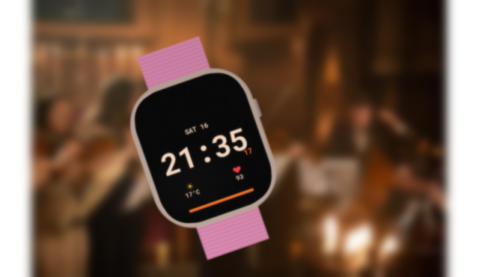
h=21 m=35
